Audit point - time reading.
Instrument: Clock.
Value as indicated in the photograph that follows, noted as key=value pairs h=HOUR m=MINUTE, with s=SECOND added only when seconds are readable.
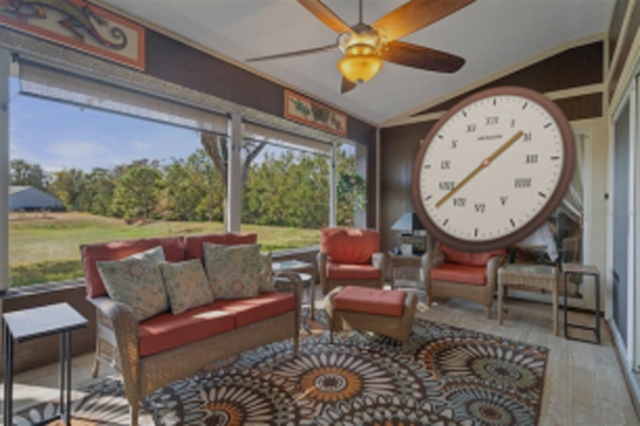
h=1 m=38
